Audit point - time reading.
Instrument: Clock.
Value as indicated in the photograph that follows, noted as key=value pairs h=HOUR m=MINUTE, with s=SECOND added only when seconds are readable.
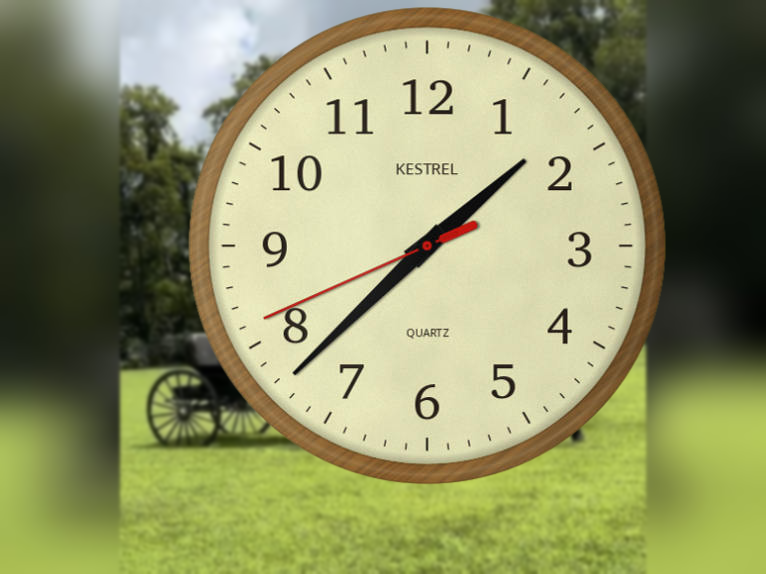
h=1 m=37 s=41
